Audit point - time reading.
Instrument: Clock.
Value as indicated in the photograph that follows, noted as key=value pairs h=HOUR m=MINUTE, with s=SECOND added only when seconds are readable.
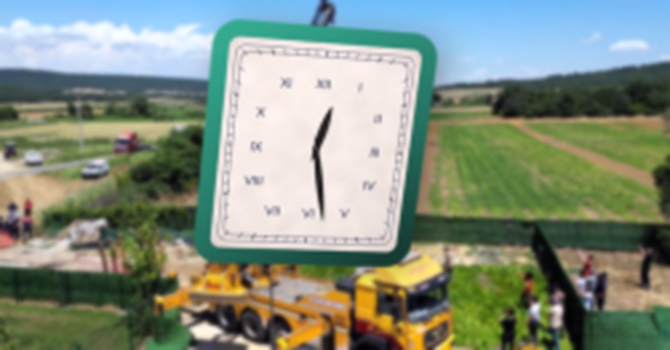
h=12 m=28
